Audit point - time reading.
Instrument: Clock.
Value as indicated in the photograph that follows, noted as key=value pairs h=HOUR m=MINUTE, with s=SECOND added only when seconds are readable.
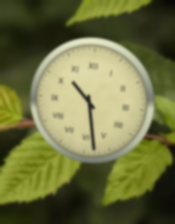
h=10 m=28
